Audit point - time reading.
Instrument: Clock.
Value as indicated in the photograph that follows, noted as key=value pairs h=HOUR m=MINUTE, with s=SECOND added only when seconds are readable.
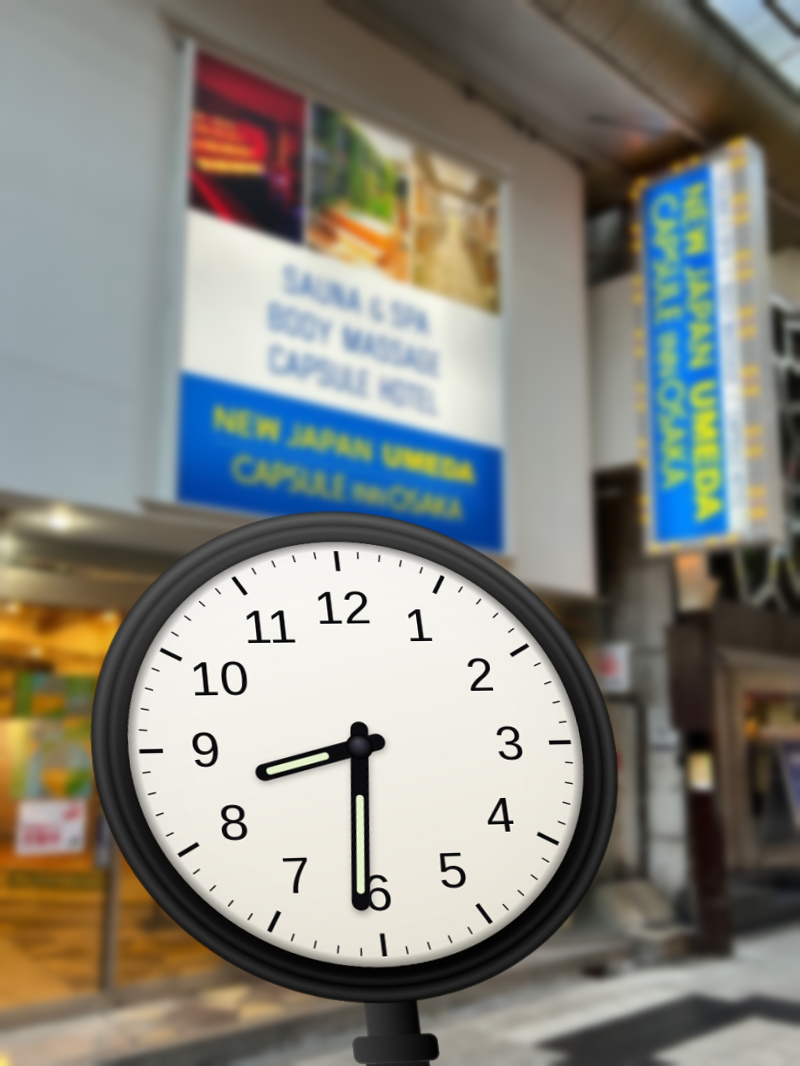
h=8 m=31
